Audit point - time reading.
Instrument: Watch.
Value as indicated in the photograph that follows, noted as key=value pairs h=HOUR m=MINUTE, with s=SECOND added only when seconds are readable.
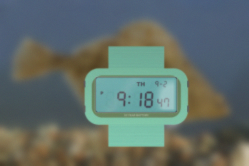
h=9 m=18 s=47
